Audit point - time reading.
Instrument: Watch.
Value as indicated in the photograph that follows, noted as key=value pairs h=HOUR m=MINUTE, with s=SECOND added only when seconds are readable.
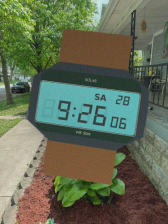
h=9 m=26 s=6
